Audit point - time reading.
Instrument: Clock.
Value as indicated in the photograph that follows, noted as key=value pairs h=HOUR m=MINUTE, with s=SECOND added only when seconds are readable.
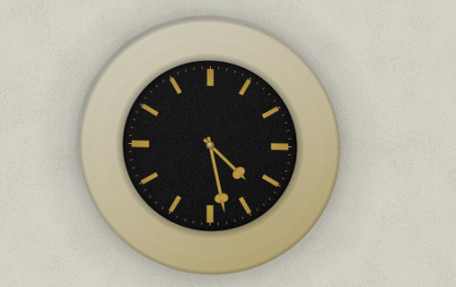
h=4 m=28
